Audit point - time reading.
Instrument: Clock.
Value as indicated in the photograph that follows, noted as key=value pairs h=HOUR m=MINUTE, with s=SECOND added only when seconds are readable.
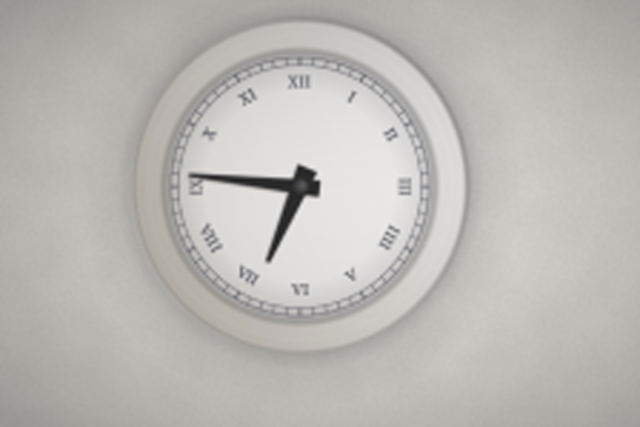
h=6 m=46
